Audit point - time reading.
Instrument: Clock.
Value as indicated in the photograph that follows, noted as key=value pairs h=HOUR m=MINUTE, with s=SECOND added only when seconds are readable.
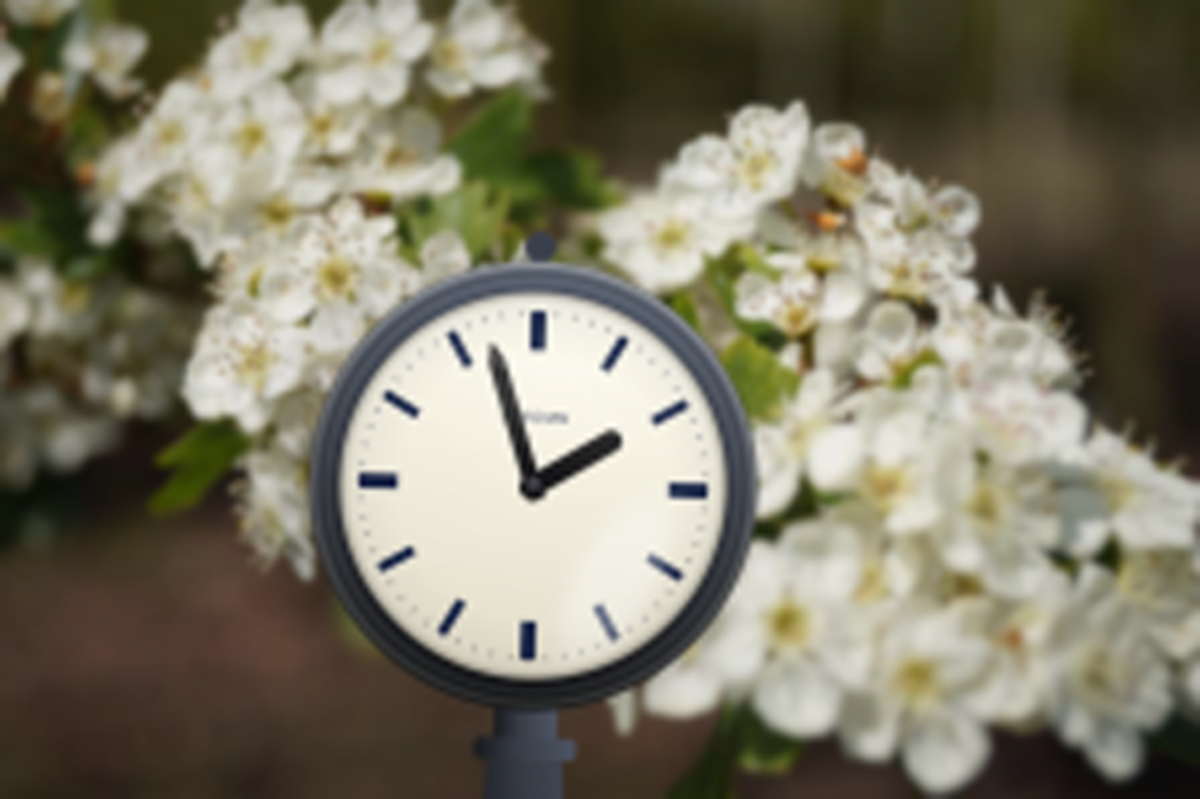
h=1 m=57
